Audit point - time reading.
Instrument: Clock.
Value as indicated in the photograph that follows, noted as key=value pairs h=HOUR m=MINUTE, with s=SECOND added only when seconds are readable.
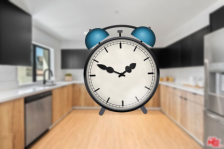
h=1 m=49
